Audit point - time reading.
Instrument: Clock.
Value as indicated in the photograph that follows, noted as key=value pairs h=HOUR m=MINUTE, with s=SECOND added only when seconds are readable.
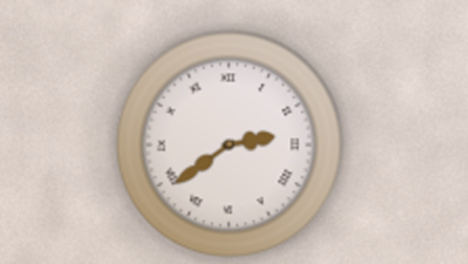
h=2 m=39
